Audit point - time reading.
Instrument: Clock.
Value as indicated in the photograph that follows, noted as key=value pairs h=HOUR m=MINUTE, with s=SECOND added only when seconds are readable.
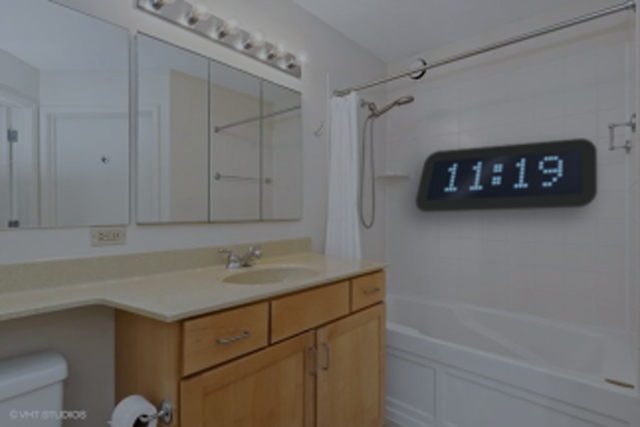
h=11 m=19
